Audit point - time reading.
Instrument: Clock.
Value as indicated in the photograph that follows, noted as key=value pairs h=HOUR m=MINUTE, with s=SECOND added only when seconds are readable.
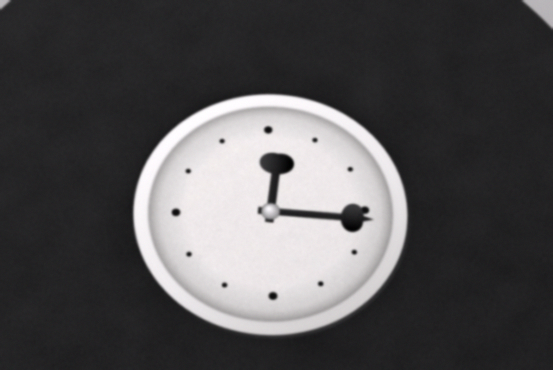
h=12 m=16
